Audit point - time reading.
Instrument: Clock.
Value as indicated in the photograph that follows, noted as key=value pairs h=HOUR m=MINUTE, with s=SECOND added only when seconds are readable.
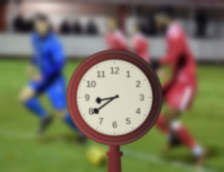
h=8 m=39
